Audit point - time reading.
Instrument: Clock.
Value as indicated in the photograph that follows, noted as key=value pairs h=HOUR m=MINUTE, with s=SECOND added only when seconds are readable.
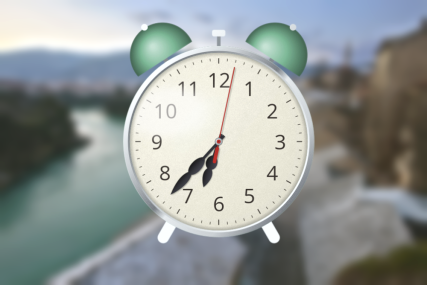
h=6 m=37 s=2
